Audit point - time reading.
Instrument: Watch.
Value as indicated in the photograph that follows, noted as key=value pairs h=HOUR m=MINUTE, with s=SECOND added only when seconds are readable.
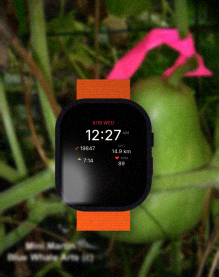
h=12 m=27
